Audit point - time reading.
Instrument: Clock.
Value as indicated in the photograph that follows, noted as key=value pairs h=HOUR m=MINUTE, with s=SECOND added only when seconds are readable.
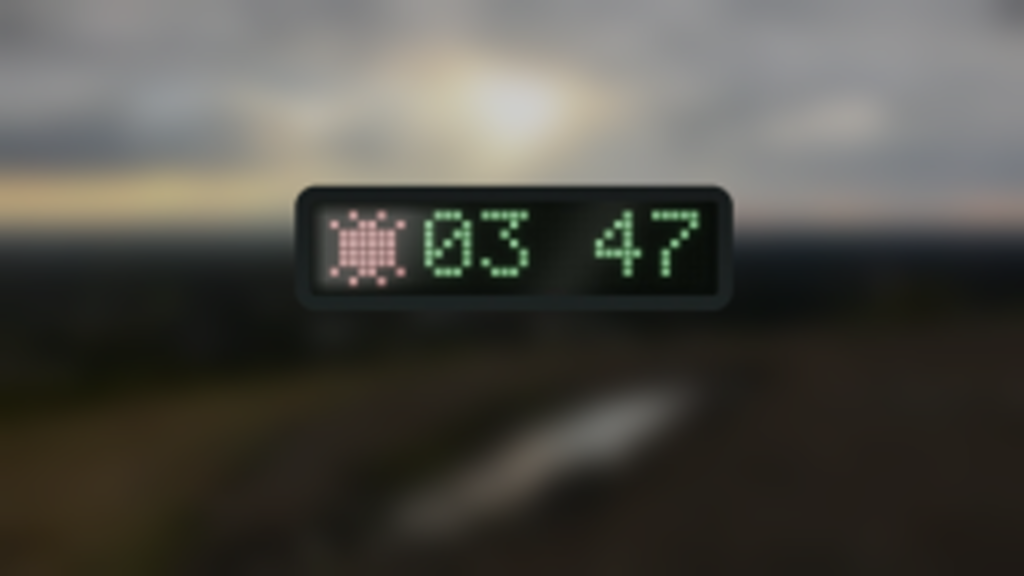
h=3 m=47
